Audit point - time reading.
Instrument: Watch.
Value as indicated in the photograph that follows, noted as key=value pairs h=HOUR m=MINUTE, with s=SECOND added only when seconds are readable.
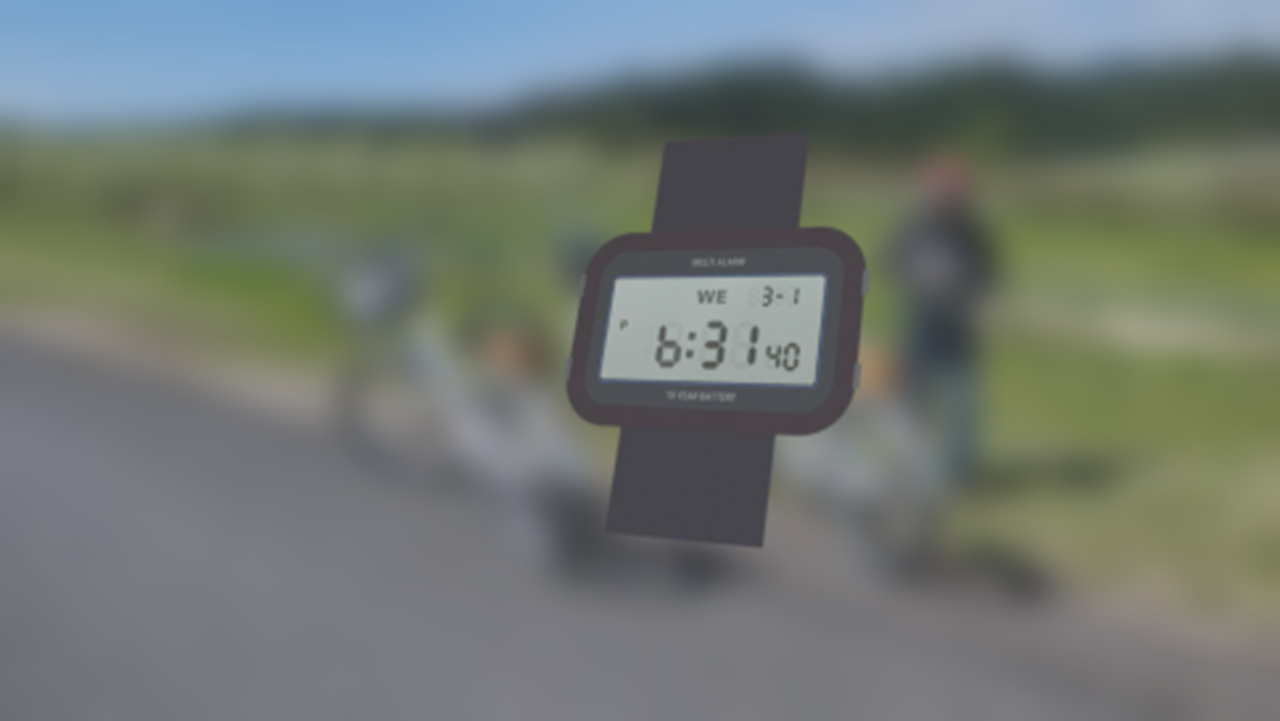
h=6 m=31 s=40
